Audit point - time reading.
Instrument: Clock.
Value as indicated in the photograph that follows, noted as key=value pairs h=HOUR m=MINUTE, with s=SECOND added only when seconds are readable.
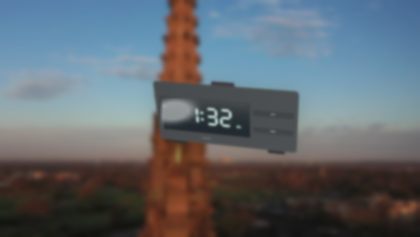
h=1 m=32
